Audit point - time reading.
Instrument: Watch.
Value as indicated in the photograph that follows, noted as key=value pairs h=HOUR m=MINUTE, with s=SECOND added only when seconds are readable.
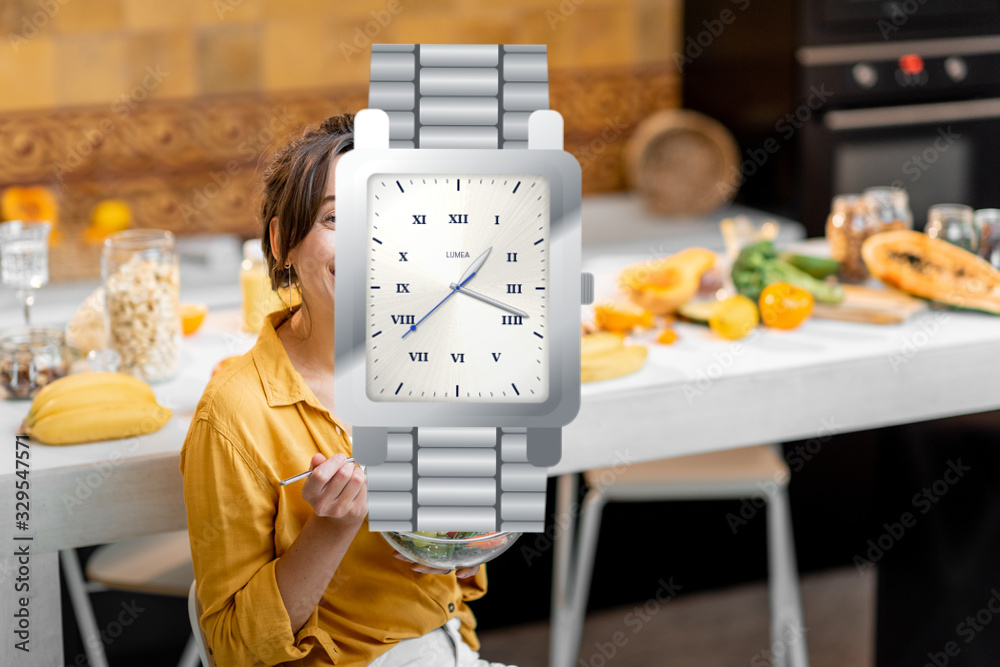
h=1 m=18 s=38
